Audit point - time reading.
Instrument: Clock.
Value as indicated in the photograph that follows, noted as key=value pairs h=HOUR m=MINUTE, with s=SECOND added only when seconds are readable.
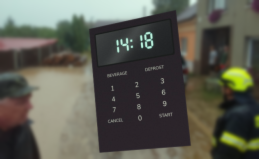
h=14 m=18
